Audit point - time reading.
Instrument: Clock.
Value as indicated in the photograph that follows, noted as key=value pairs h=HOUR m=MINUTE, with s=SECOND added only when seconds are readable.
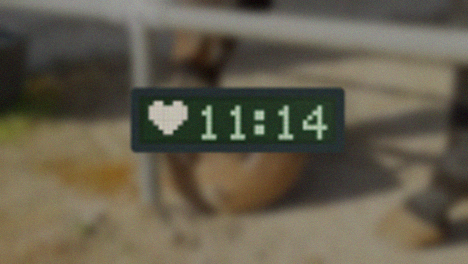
h=11 m=14
